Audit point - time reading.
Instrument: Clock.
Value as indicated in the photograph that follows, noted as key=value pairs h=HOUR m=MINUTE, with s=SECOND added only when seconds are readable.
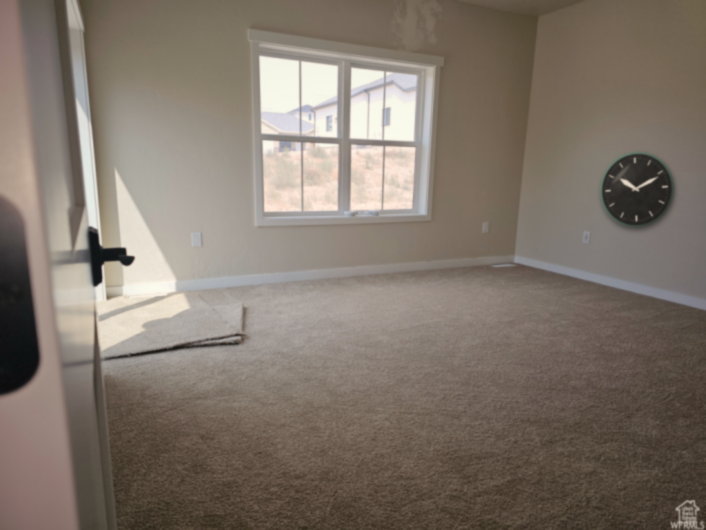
h=10 m=11
